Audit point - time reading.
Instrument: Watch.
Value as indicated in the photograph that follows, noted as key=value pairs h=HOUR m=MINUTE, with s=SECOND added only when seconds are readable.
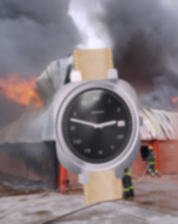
h=2 m=48
